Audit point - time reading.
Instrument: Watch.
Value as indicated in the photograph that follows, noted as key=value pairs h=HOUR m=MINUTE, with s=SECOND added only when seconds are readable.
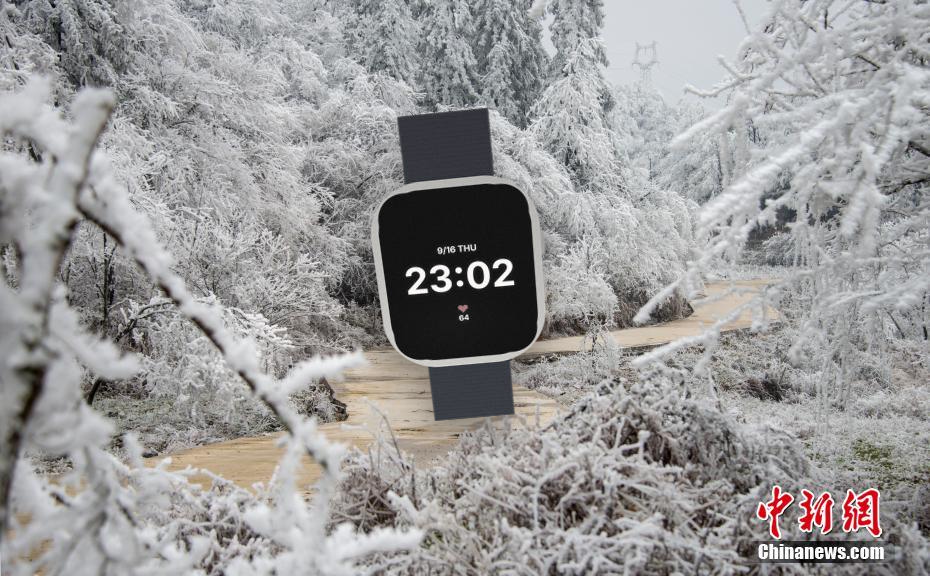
h=23 m=2
